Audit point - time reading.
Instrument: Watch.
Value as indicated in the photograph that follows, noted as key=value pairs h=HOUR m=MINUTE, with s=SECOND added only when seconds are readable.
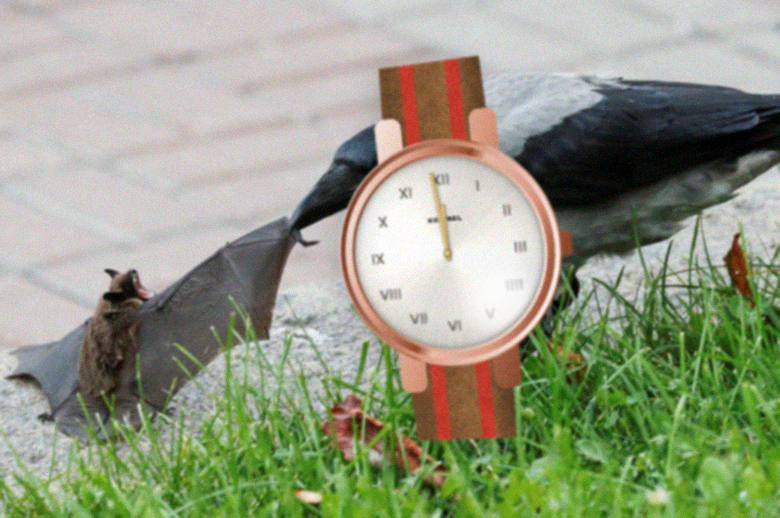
h=11 m=59
